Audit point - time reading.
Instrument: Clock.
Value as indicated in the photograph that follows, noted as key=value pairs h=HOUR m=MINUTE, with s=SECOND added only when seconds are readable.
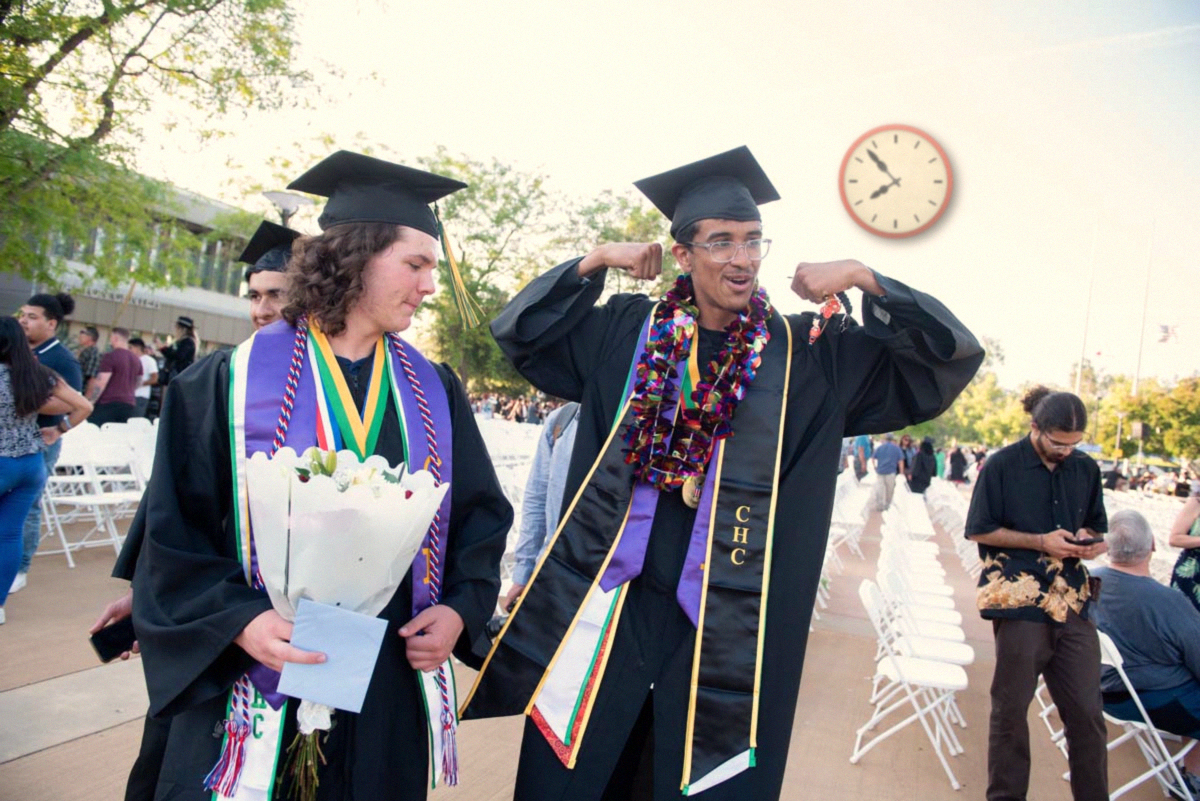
h=7 m=53
